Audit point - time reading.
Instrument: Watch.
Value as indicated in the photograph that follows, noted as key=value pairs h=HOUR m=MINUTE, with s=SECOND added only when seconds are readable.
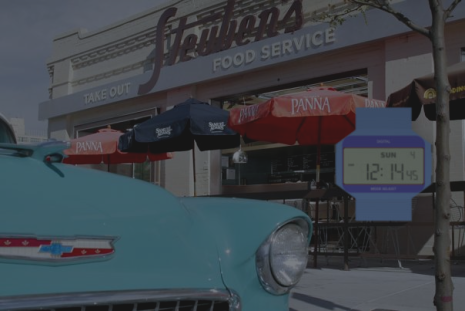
h=12 m=14 s=45
